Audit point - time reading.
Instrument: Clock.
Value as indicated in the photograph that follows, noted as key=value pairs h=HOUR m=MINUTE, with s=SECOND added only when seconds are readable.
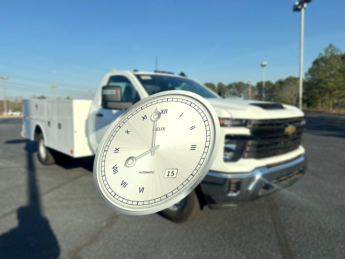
h=7 m=58
